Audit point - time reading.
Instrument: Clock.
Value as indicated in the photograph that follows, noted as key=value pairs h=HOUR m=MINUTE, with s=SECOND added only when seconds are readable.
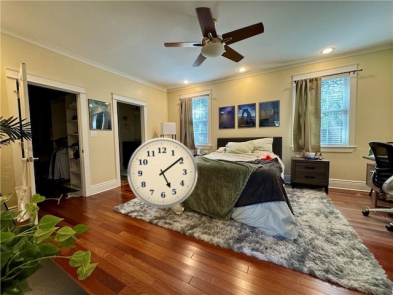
h=5 m=9
